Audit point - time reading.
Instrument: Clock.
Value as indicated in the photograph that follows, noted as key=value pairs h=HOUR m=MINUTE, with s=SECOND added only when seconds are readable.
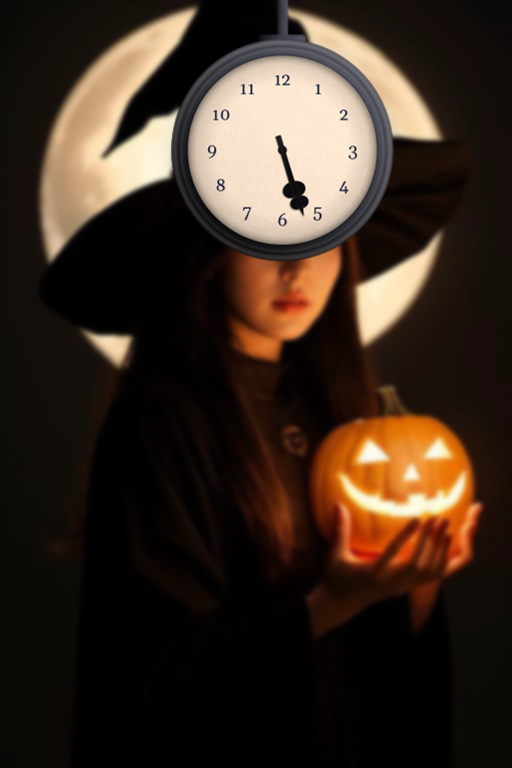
h=5 m=27
